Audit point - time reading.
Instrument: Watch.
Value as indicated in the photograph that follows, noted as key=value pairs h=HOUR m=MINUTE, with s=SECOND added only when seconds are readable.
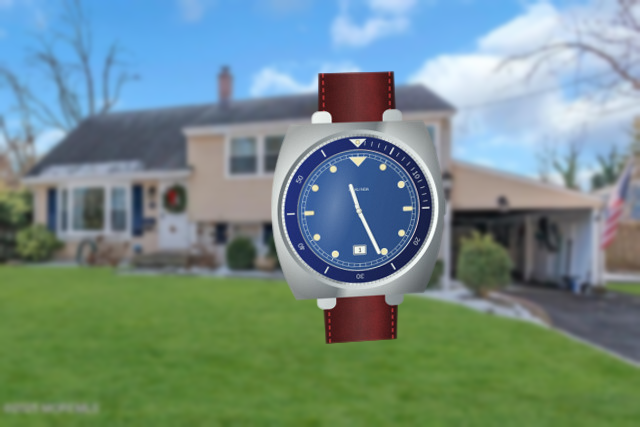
h=11 m=26
